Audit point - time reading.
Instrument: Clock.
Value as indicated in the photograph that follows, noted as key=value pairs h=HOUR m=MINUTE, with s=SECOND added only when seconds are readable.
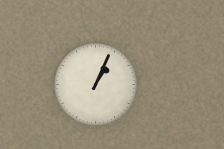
h=1 m=4
